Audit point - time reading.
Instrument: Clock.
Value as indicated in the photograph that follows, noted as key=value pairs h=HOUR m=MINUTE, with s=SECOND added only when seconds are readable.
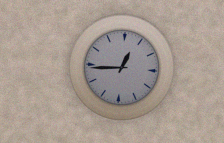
h=12 m=44
